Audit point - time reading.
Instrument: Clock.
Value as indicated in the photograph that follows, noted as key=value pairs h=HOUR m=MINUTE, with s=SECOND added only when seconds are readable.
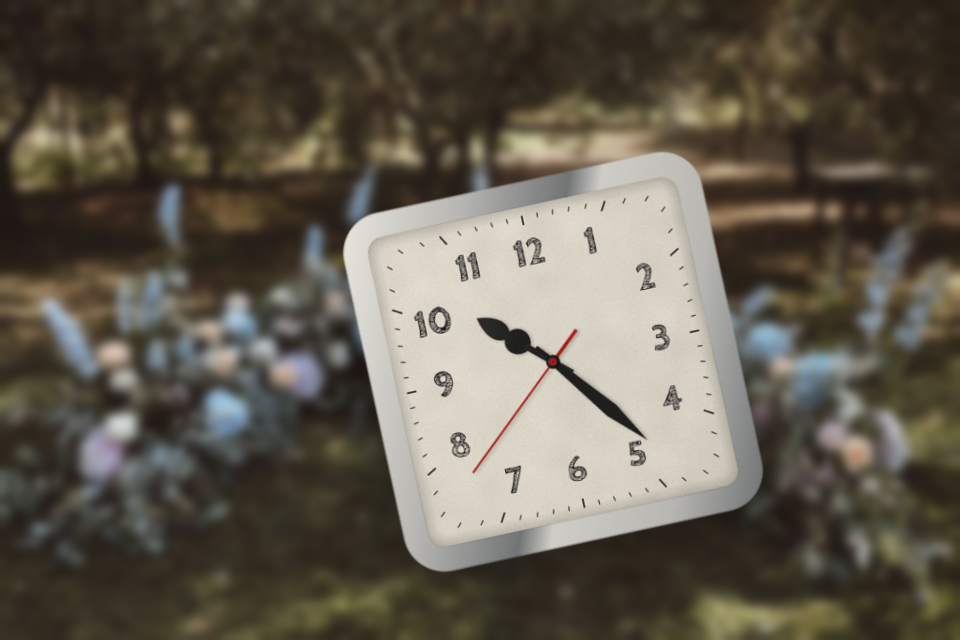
h=10 m=23 s=38
